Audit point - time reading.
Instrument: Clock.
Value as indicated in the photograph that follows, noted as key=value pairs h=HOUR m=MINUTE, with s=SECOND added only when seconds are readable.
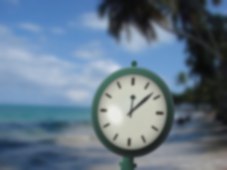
h=12 m=8
